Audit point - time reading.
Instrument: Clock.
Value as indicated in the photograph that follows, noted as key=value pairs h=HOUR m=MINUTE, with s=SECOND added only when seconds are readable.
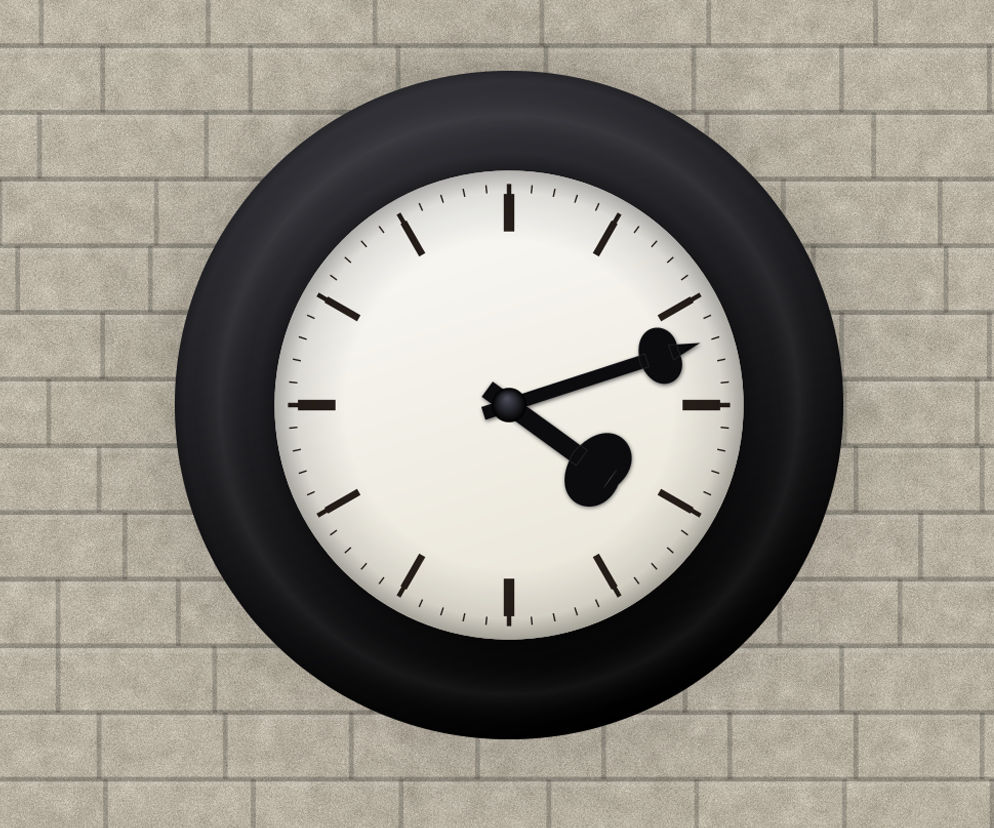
h=4 m=12
